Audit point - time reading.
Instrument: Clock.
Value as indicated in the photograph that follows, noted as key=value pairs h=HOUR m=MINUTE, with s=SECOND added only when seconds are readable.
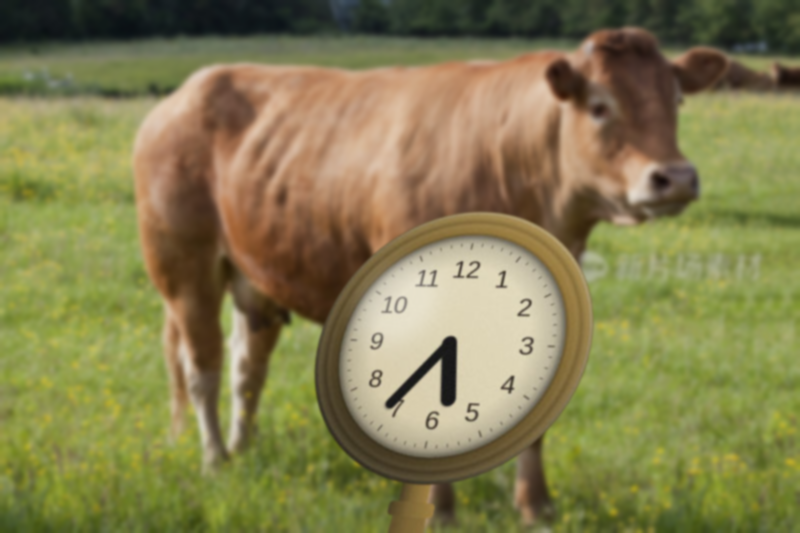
h=5 m=36
